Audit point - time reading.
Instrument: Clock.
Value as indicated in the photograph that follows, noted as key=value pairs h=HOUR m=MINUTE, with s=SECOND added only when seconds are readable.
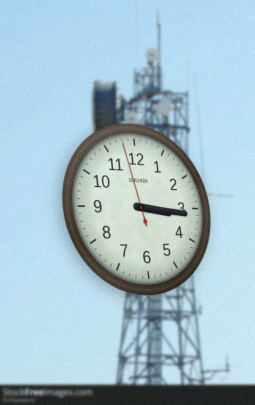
h=3 m=15 s=58
